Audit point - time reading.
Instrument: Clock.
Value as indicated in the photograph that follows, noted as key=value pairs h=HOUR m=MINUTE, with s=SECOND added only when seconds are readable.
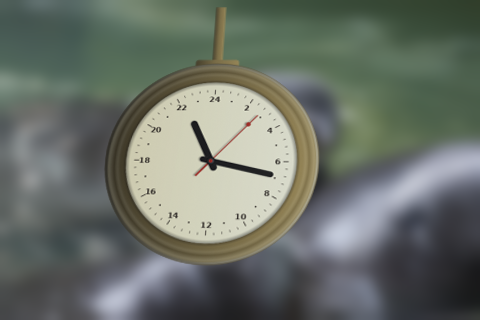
h=22 m=17 s=7
